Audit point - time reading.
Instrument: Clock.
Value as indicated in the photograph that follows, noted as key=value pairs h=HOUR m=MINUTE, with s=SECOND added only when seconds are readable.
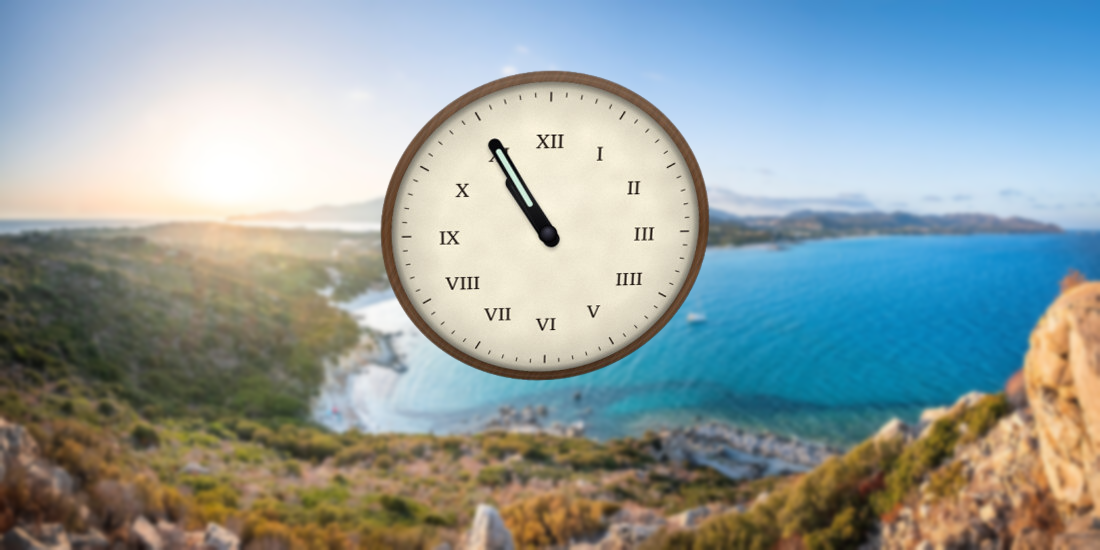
h=10 m=55
